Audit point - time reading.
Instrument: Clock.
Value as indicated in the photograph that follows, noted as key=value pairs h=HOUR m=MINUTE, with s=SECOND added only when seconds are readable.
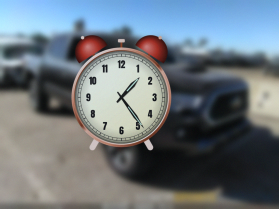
h=1 m=24
